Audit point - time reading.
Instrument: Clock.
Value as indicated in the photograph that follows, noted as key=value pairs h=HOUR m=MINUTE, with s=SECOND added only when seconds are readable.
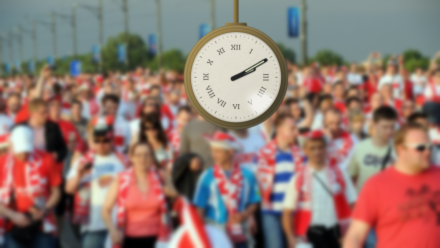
h=2 m=10
